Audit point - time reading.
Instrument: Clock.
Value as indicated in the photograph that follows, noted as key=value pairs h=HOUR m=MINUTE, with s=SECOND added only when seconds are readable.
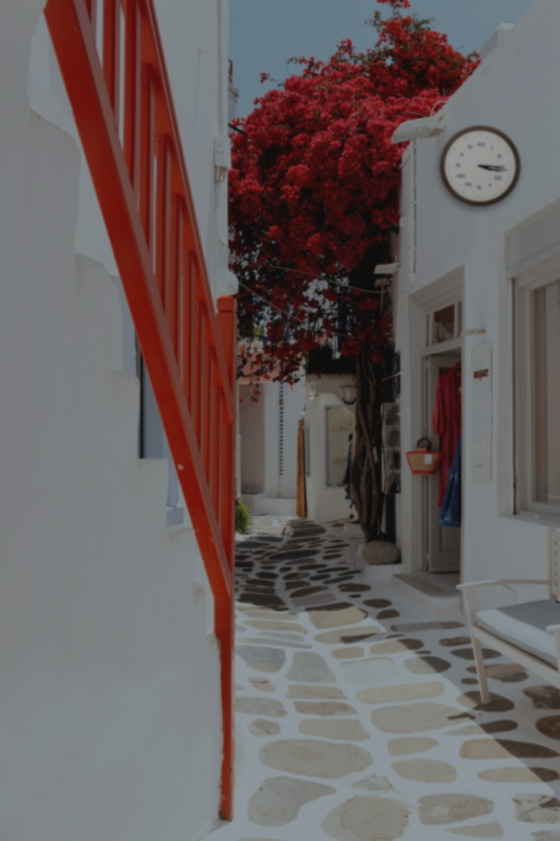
h=3 m=16
